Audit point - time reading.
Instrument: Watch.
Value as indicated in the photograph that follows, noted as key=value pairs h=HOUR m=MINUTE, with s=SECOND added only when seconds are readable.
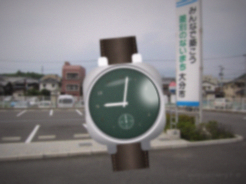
h=9 m=2
